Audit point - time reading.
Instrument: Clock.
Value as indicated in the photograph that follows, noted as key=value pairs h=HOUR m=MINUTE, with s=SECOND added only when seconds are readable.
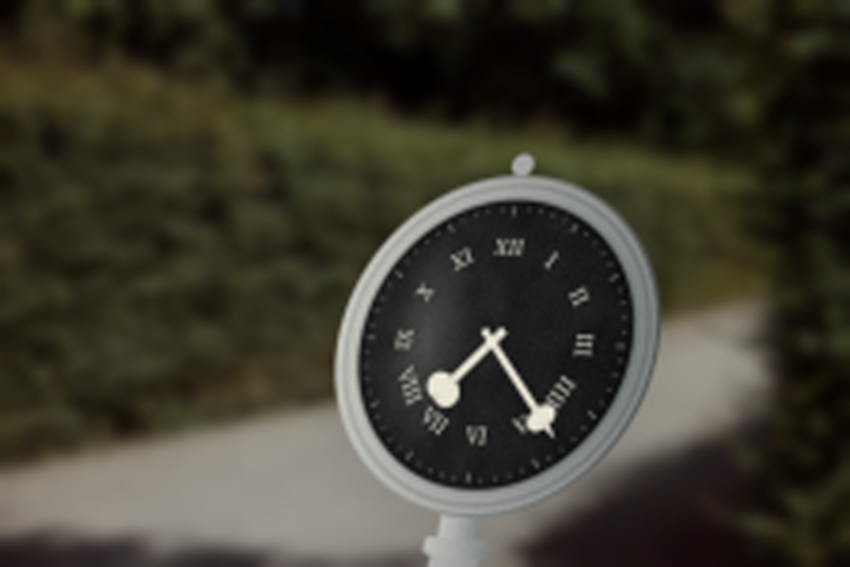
h=7 m=23
